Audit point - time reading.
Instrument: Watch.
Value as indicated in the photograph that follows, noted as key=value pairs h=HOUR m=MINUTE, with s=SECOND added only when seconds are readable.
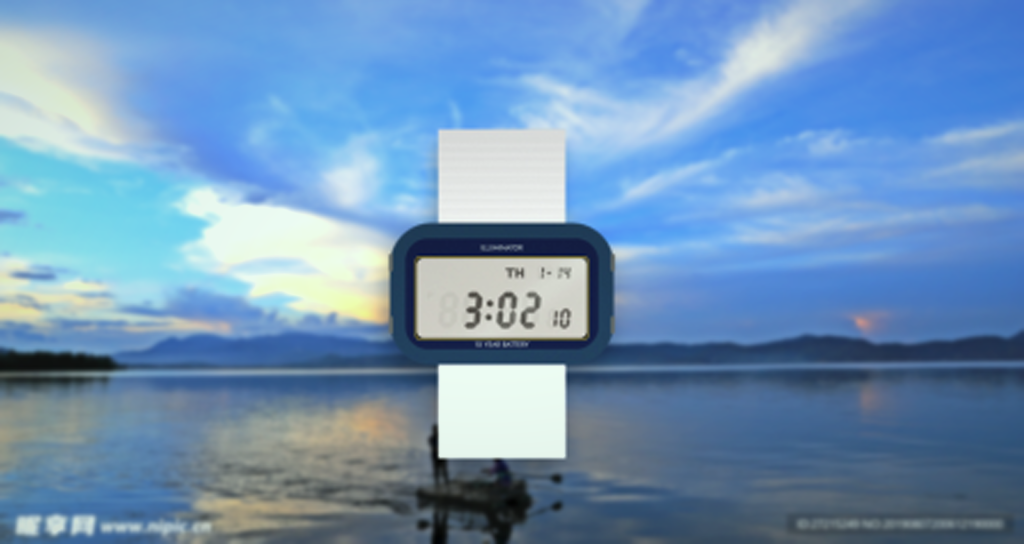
h=3 m=2 s=10
